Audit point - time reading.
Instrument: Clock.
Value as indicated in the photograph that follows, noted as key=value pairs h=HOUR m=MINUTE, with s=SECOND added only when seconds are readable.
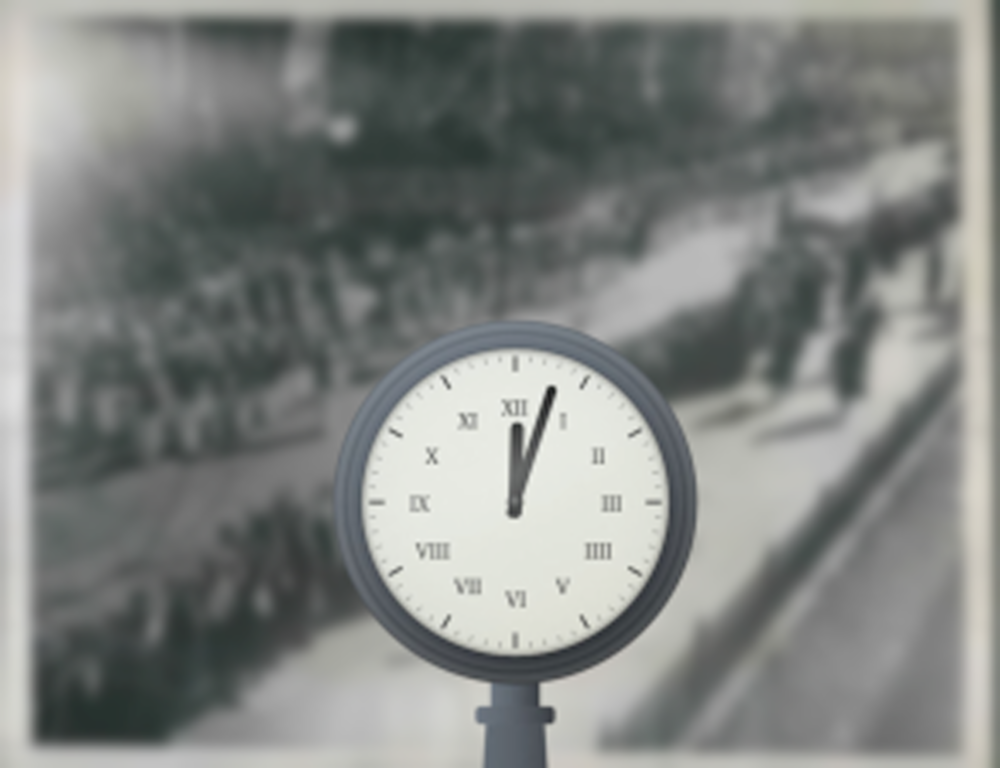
h=12 m=3
